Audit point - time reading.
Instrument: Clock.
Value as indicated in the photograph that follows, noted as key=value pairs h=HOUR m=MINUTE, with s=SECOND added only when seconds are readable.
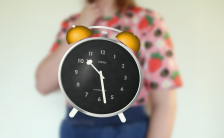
h=10 m=28
